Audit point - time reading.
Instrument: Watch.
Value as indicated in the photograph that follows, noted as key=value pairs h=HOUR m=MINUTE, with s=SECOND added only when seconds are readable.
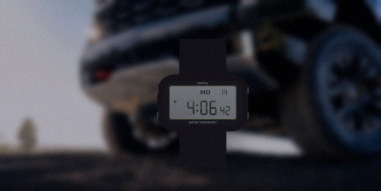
h=4 m=6 s=42
